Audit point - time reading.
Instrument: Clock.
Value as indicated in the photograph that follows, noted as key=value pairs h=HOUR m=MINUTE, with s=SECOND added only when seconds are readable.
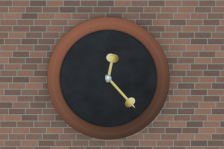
h=12 m=23
